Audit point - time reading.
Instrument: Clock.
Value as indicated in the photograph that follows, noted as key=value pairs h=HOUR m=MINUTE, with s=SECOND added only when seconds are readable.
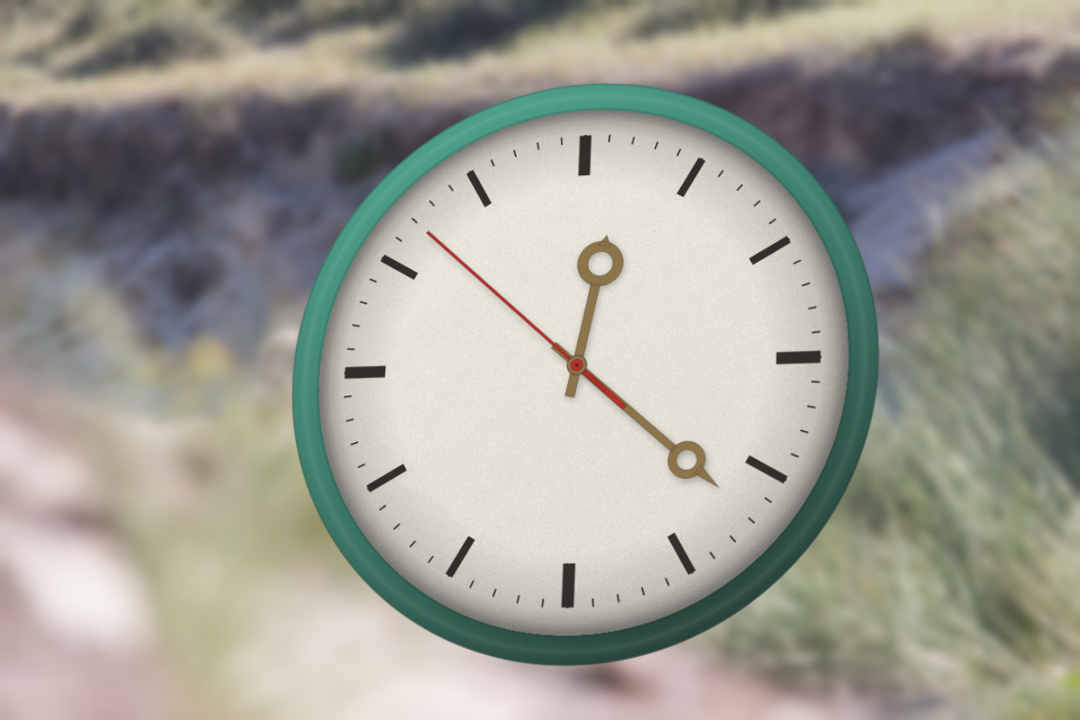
h=12 m=21 s=52
